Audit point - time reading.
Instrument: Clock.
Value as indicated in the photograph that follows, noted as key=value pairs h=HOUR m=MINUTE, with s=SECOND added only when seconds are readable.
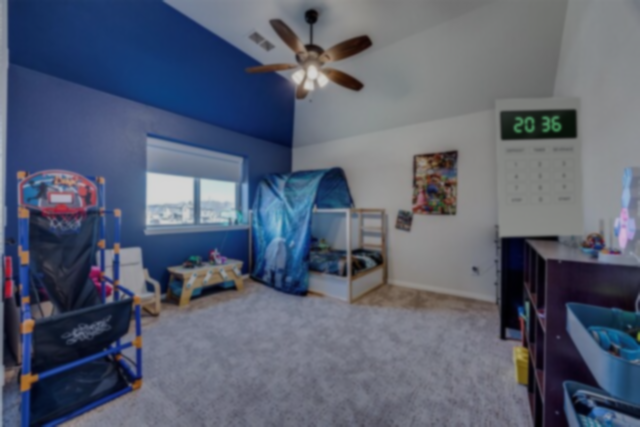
h=20 m=36
